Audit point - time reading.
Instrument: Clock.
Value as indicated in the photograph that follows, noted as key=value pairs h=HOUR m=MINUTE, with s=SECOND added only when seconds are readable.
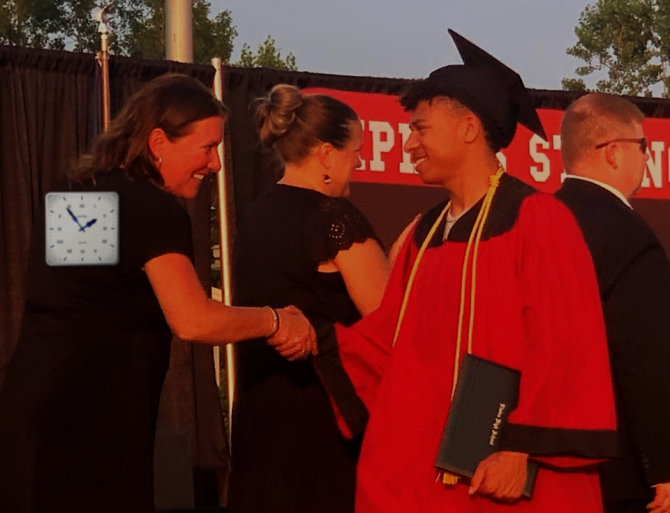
h=1 m=54
